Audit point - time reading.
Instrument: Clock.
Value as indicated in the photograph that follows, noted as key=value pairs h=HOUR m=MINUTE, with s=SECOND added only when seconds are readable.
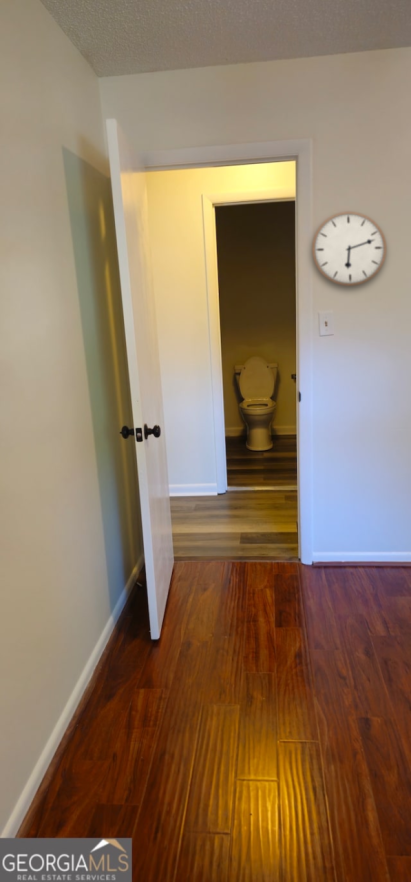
h=6 m=12
